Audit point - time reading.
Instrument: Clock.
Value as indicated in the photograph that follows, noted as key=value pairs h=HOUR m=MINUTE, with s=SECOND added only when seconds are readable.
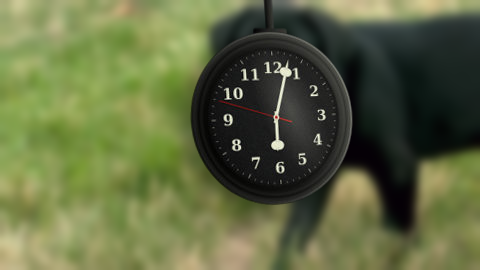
h=6 m=2 s=48
